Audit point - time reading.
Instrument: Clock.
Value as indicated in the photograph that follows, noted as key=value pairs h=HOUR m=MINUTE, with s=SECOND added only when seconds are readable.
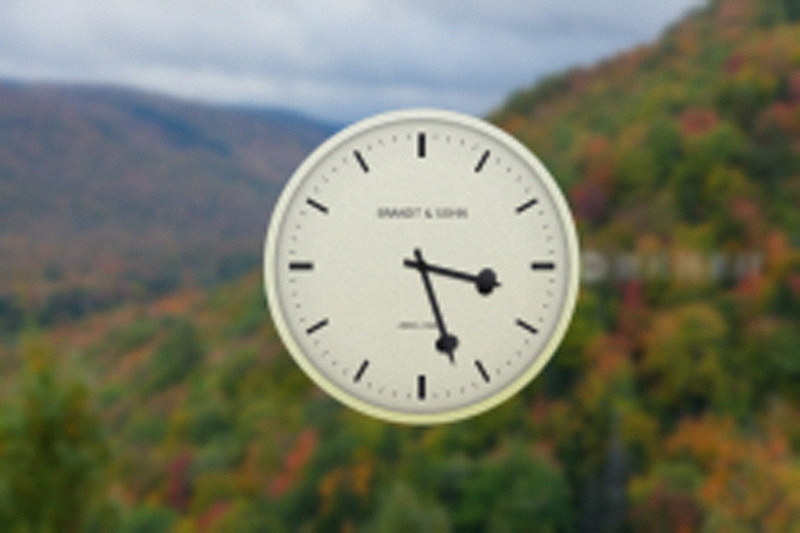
h=3 m=27
